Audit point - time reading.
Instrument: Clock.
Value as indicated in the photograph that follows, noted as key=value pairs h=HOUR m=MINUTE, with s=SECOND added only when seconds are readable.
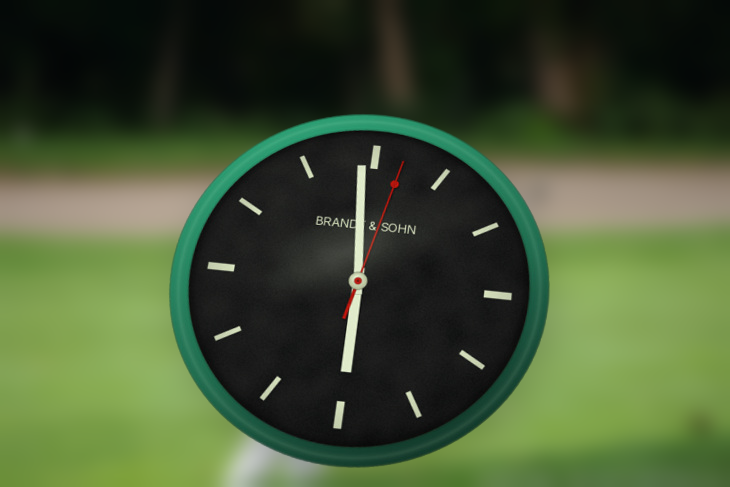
h=5 m=59 s=2
